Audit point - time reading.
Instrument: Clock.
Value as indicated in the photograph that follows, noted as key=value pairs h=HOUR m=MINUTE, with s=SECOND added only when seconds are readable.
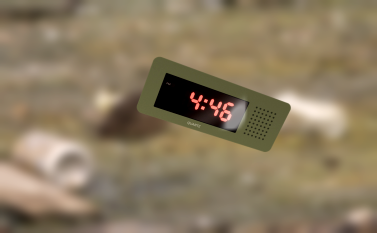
h=4 m=46
